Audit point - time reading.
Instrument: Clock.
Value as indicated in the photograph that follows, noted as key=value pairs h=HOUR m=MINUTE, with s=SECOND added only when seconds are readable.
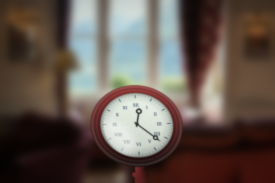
h=12 m=22
